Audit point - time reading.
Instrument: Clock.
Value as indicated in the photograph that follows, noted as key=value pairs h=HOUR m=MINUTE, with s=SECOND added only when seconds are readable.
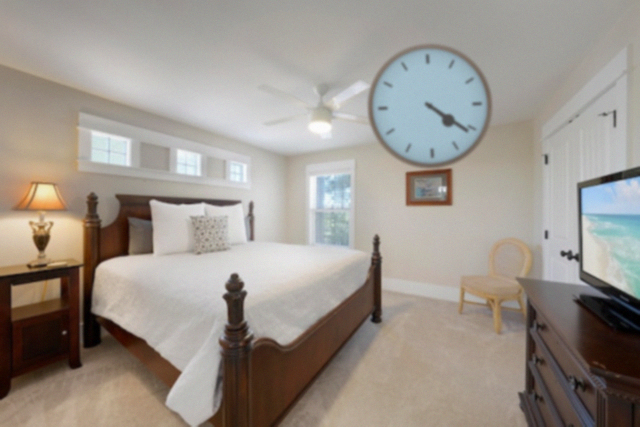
h=4 m=21
